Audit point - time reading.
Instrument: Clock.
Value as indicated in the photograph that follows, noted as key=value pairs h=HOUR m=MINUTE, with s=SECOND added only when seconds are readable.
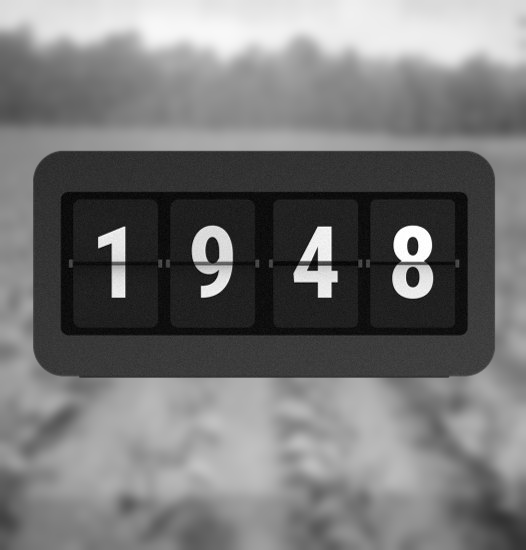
h=19 m=48
